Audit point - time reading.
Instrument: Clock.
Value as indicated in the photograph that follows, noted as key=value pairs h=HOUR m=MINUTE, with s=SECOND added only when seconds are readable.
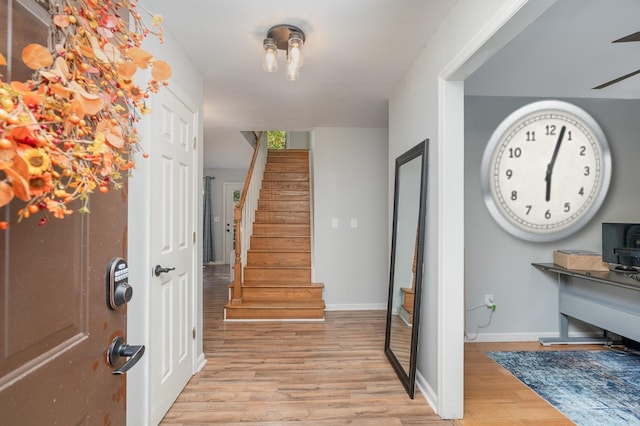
h=6 m=3
